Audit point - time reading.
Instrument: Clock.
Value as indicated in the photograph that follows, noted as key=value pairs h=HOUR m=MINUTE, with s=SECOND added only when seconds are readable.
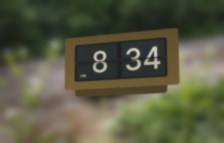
h=8 m=34
